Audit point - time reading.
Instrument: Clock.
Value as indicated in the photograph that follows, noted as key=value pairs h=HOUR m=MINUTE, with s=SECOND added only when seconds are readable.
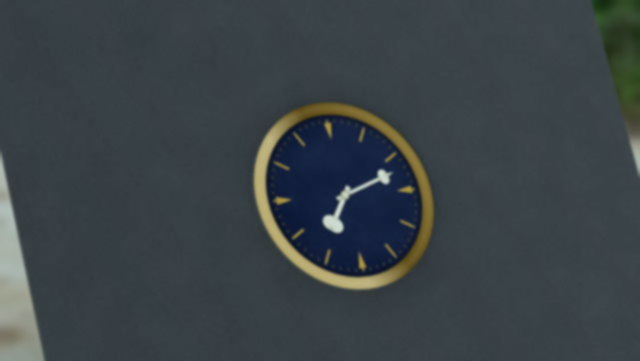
h=7 m=12
